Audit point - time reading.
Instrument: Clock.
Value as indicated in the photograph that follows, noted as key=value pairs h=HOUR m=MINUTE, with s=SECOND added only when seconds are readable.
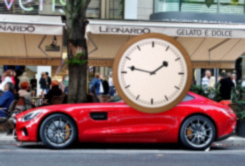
h=1 m=47
